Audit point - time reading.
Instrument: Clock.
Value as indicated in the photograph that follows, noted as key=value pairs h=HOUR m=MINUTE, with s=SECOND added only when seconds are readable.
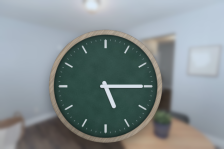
h=5 m=15
